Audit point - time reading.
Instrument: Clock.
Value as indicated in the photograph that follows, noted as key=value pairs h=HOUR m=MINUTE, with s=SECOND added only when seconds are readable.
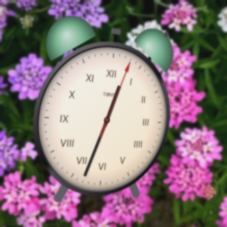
h=12 m=33 s=3
